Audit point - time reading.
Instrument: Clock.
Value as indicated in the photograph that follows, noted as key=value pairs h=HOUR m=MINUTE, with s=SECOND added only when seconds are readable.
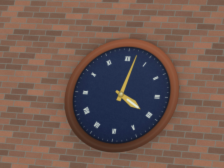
h=4 m=2
